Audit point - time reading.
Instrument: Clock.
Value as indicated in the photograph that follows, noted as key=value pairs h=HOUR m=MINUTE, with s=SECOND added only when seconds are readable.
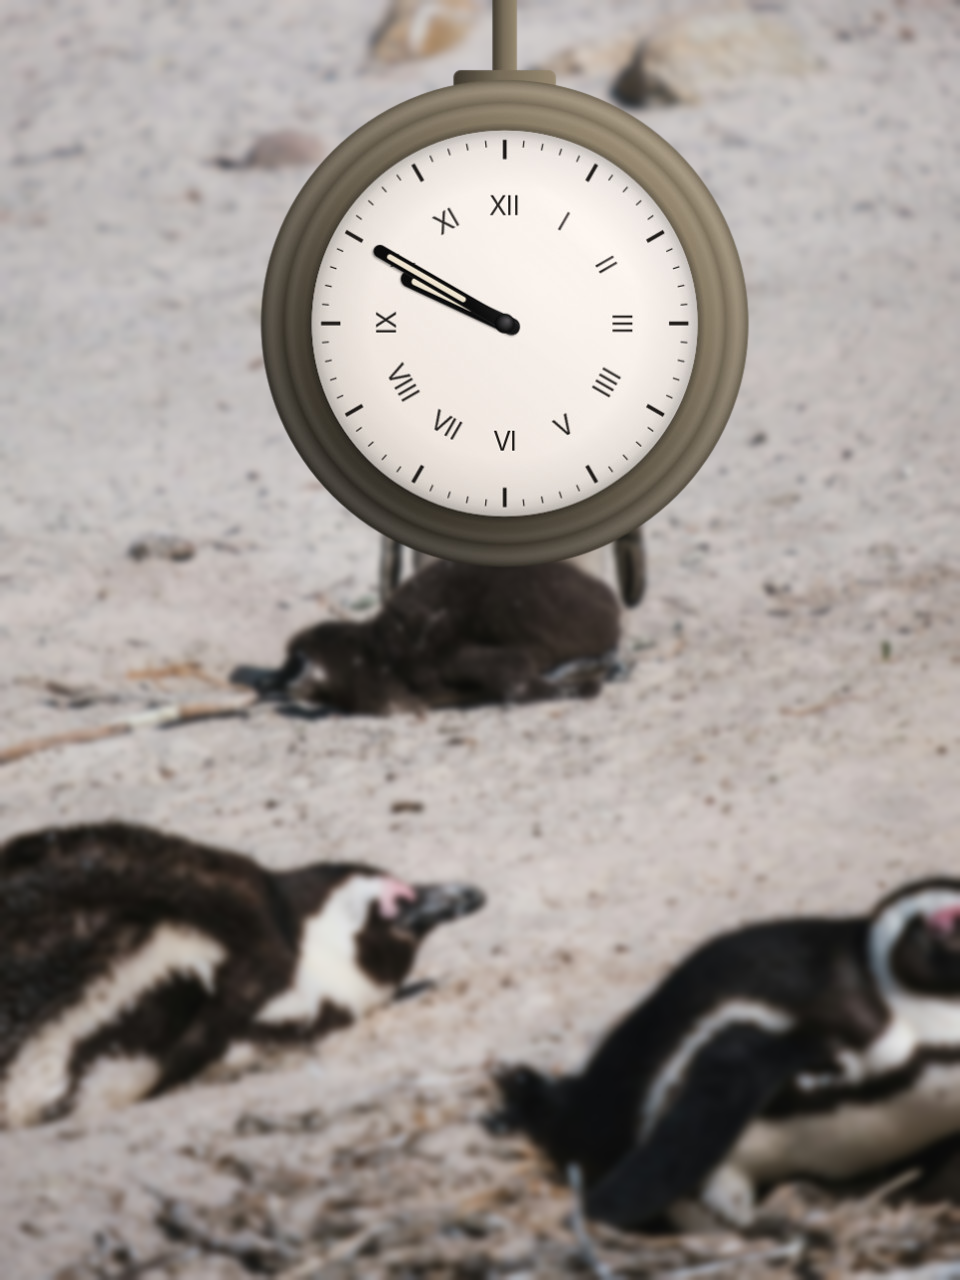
h=9 m=50
